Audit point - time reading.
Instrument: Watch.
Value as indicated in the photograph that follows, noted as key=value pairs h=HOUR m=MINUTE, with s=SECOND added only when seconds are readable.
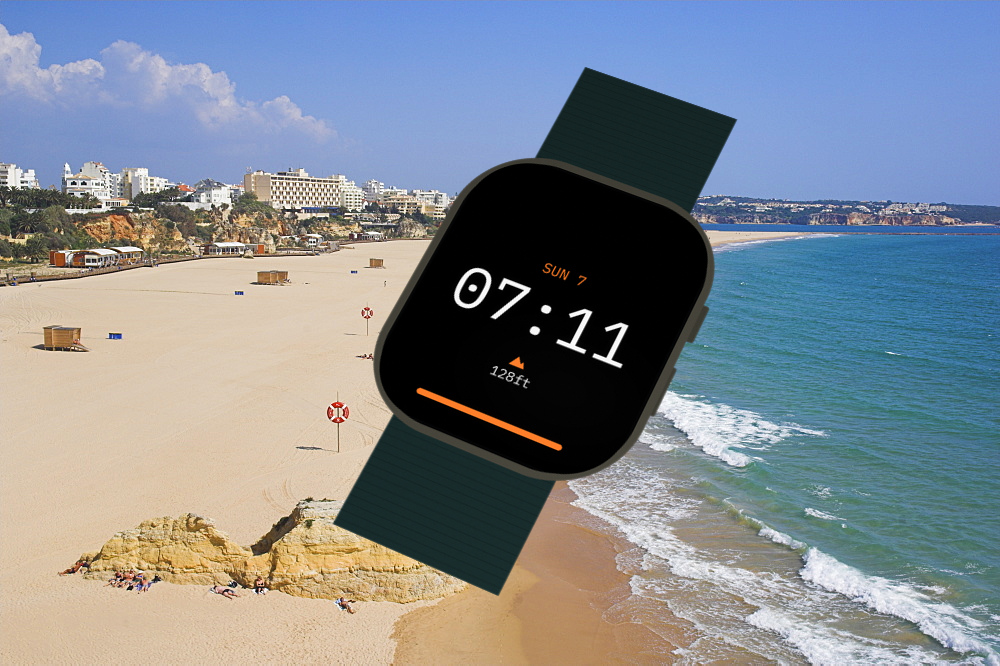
h=7 m=11
